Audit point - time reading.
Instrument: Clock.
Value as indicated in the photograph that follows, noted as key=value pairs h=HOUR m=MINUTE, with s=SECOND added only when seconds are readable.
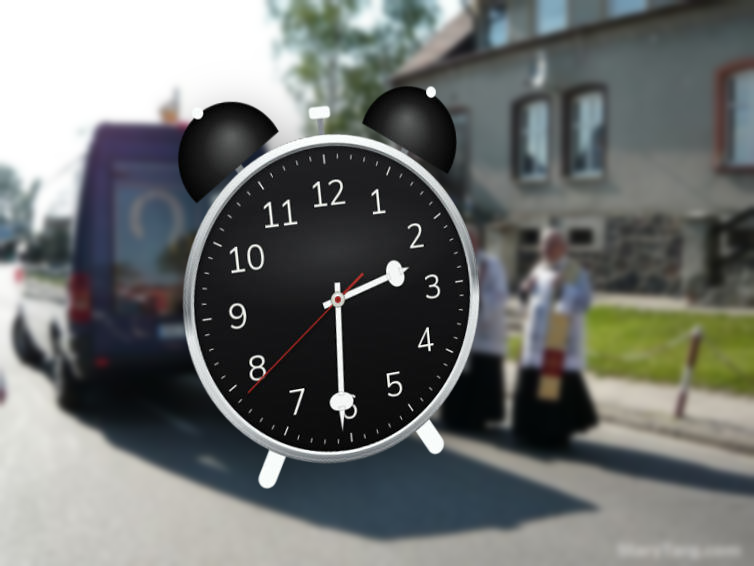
h=2 m=30 s=39
